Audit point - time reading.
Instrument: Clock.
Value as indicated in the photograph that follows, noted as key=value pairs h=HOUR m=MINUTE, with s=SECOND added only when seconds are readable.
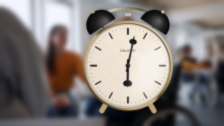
h=6 m=2
